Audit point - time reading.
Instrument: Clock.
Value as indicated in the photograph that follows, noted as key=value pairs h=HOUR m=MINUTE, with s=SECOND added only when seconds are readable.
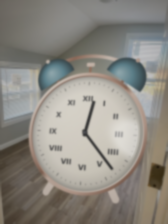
h=12 m=23
